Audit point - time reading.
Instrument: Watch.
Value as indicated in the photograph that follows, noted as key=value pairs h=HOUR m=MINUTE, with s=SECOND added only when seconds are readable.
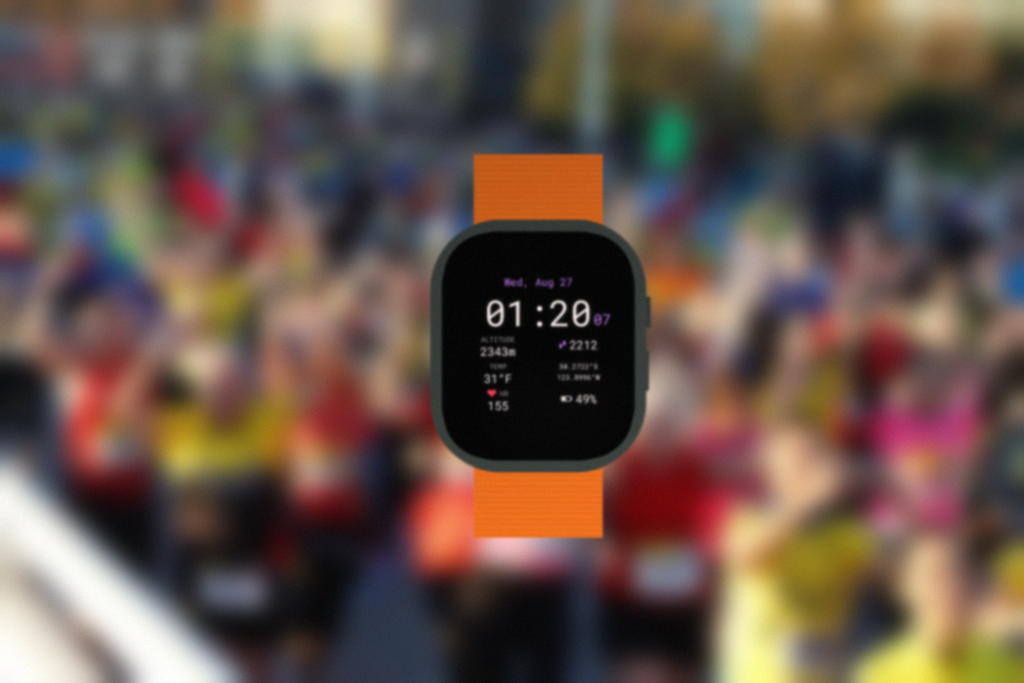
h=1 m=20 s=7
